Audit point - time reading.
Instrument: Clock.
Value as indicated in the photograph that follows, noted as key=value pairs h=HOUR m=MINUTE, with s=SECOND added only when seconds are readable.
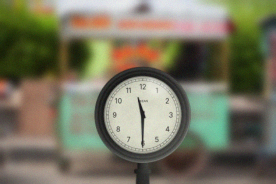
h=11 m=30
